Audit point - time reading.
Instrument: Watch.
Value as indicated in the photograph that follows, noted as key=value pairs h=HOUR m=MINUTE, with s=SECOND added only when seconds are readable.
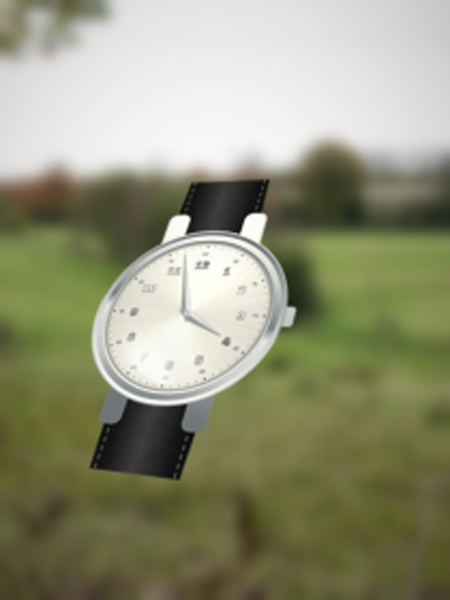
h=3 m=57
